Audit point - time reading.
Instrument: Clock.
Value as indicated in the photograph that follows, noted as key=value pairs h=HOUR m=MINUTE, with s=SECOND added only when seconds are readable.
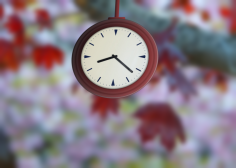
h=8 m=22
